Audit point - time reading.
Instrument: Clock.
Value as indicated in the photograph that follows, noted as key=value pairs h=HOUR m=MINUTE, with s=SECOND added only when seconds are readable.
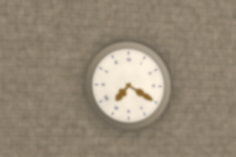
h=7 m=20
